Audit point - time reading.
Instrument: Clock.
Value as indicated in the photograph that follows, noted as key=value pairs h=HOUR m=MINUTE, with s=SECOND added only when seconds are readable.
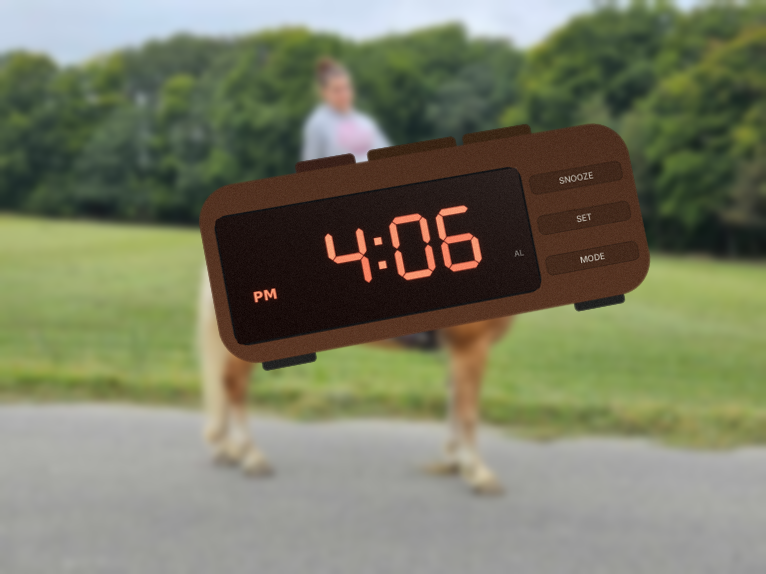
h=4 m=6
